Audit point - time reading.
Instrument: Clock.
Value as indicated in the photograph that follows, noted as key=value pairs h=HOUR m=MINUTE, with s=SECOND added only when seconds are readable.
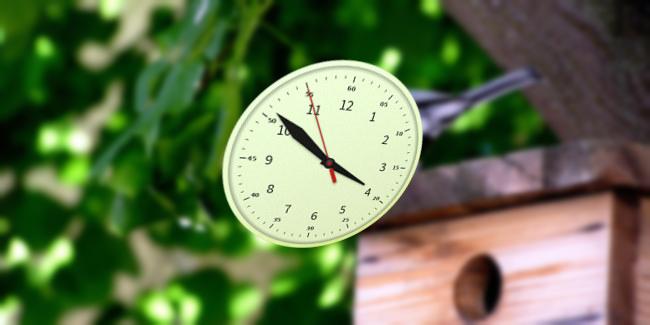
h=3 m=50 s=55
